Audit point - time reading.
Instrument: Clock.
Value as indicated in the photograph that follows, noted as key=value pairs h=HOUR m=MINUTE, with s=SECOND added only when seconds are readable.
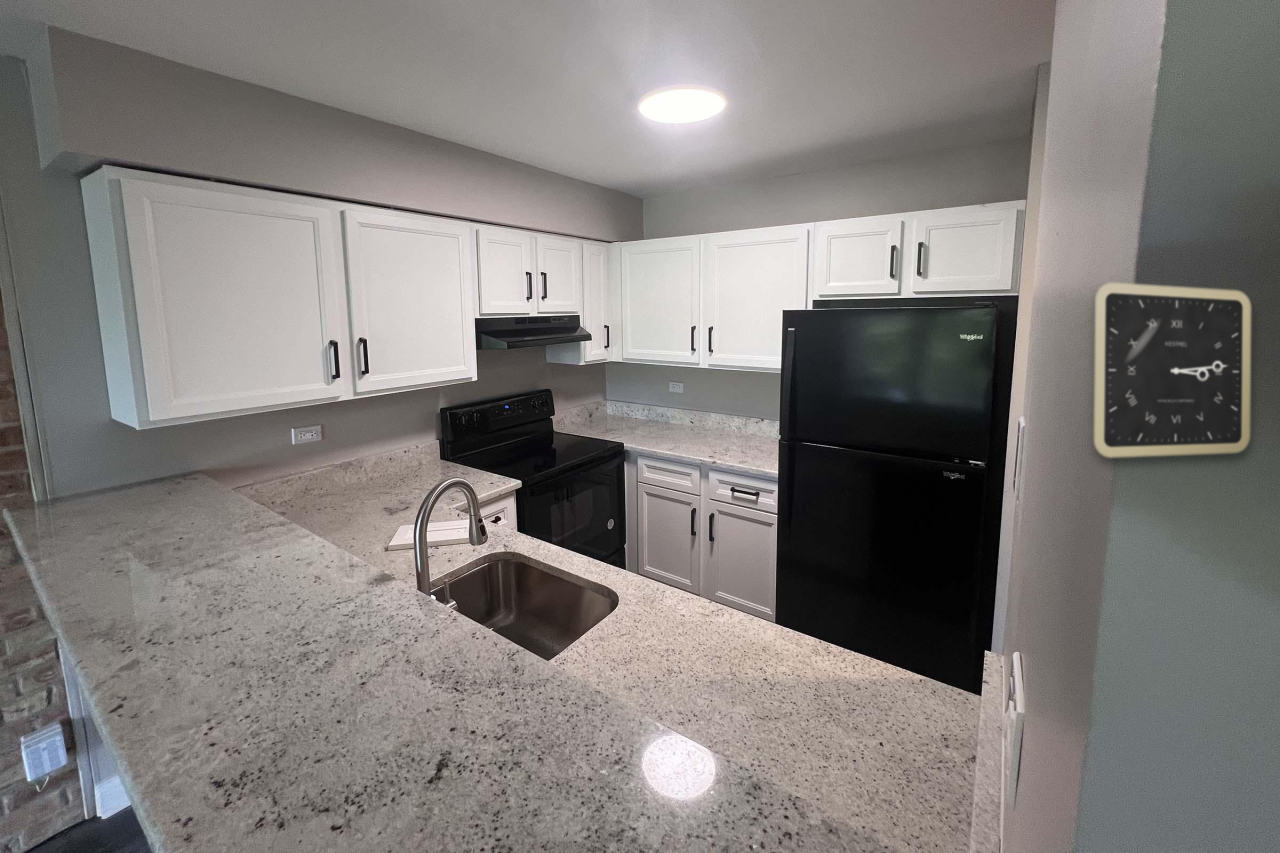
h=3 m=14
